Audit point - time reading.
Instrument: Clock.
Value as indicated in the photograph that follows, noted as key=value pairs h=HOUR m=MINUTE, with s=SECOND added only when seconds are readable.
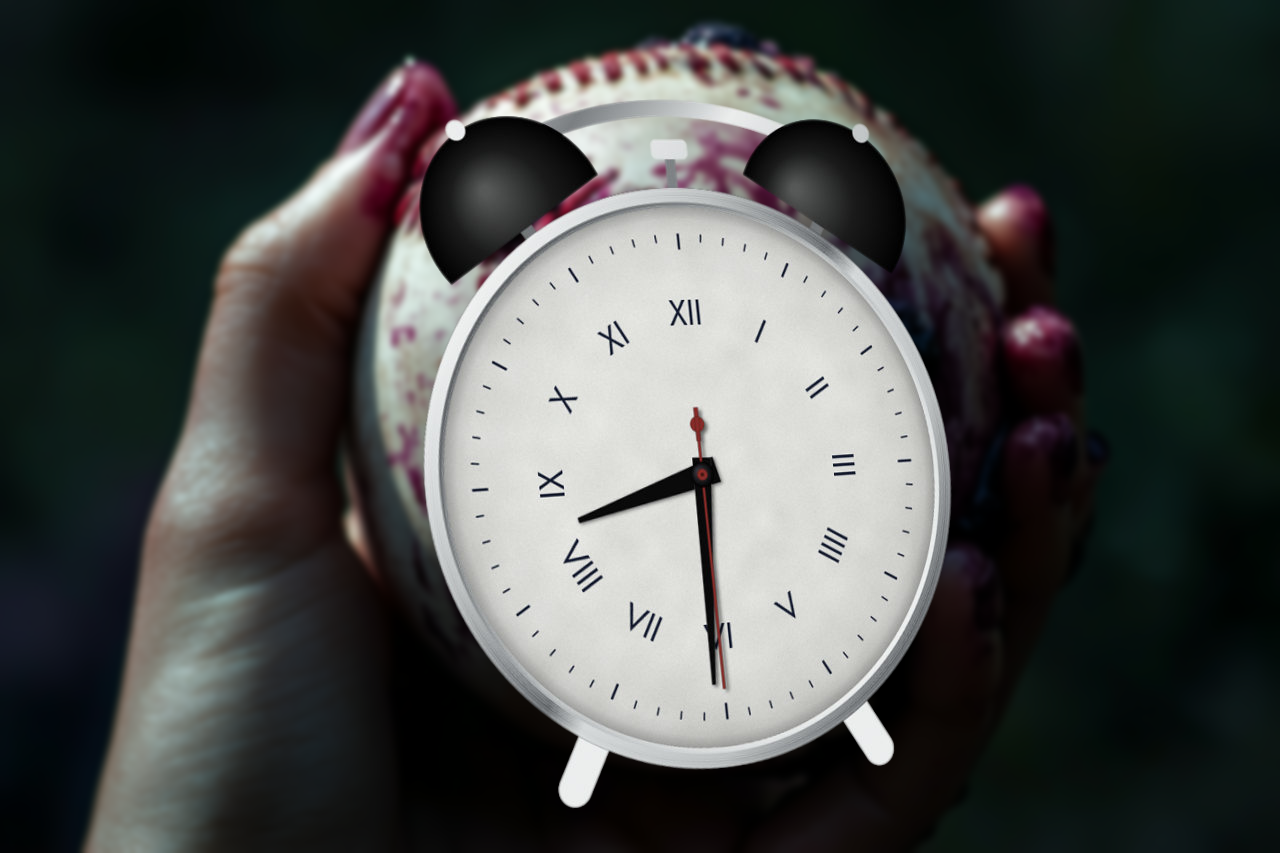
h=8 m=30 s=30
